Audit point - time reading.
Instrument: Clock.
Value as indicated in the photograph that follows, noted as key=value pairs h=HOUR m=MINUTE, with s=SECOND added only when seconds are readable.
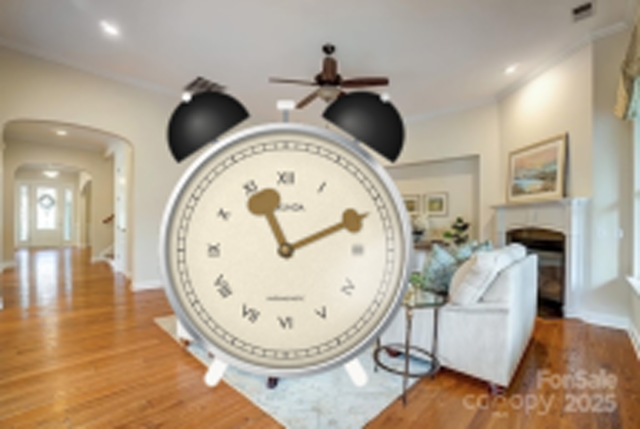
h=11 m=11
